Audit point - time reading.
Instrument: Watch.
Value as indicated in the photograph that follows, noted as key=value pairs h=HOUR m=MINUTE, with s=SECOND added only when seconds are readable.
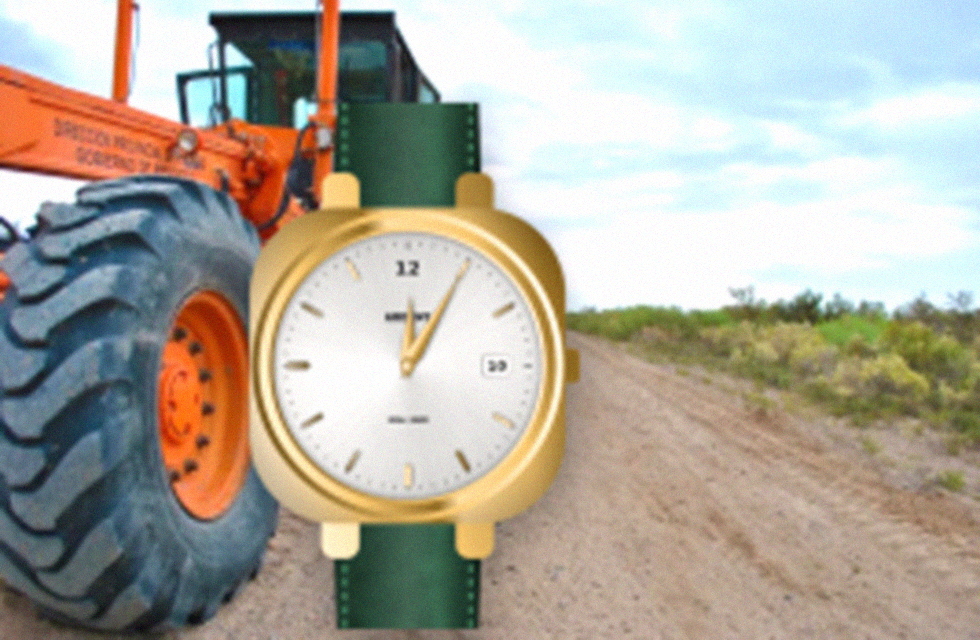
h=12 m=5
